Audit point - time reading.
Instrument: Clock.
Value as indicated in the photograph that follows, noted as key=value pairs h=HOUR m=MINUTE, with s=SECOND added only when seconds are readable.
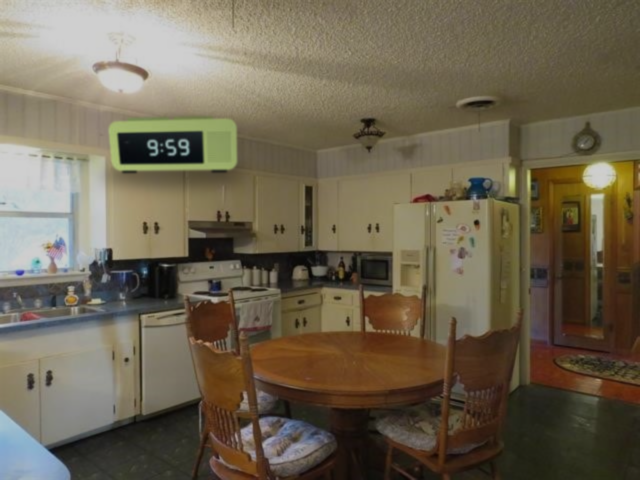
h=9 m=59
